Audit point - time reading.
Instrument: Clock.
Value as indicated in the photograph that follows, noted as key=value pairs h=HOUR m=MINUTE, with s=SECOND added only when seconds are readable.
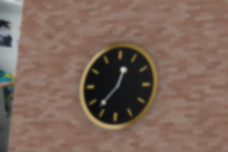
h=12 m=37
